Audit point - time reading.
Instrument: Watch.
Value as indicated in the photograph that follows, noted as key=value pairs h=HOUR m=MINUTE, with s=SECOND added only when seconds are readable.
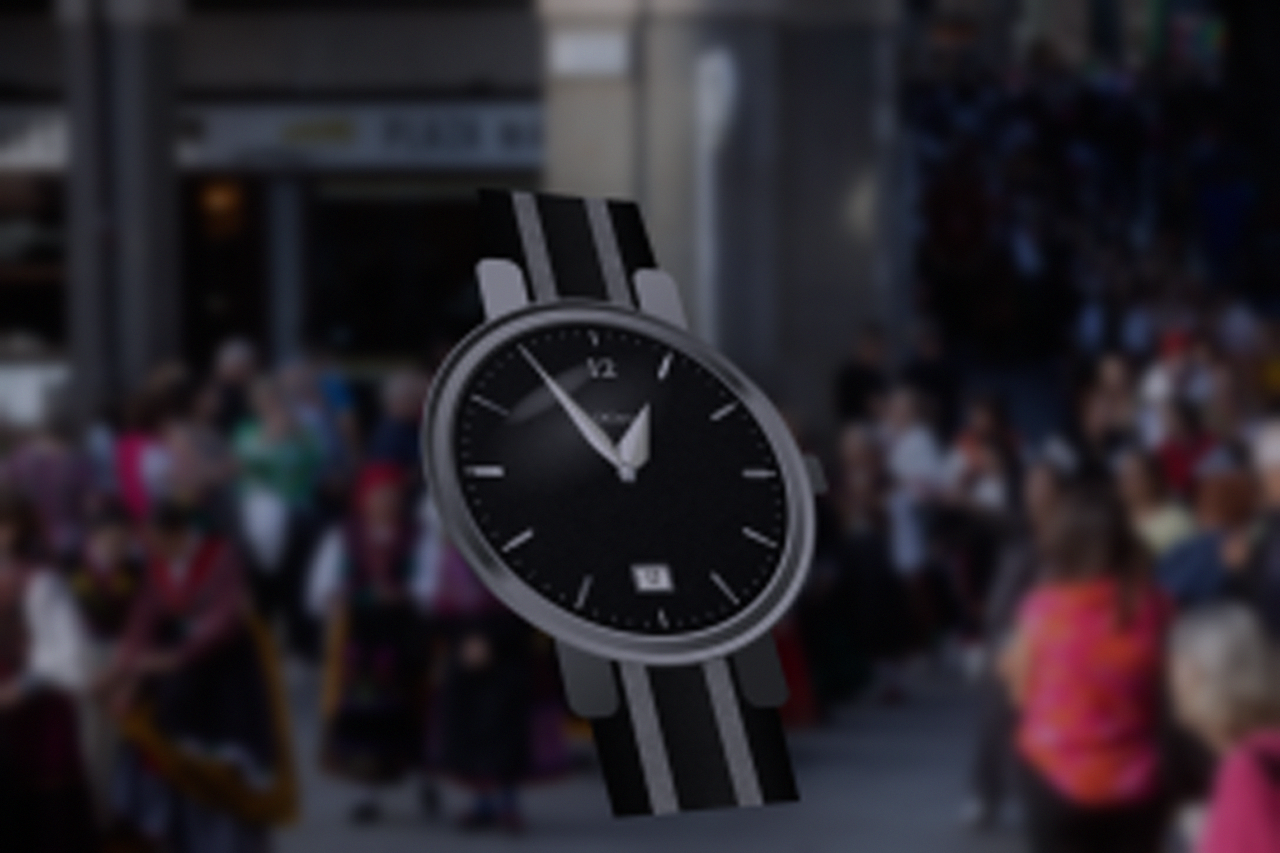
h=12 m=55
